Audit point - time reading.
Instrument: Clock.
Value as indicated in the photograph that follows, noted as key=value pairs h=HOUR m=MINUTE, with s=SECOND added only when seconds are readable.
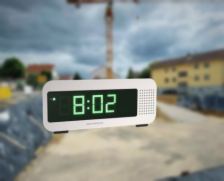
h=8 m=2
